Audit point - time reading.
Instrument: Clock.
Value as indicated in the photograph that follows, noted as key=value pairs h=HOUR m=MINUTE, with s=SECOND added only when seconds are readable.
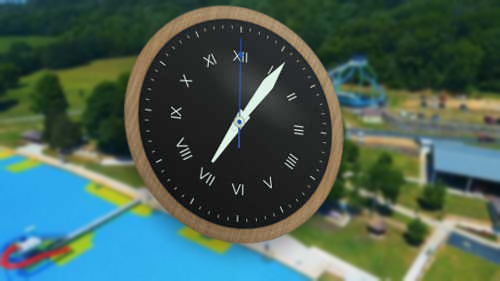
h=7 m=6 s=0
